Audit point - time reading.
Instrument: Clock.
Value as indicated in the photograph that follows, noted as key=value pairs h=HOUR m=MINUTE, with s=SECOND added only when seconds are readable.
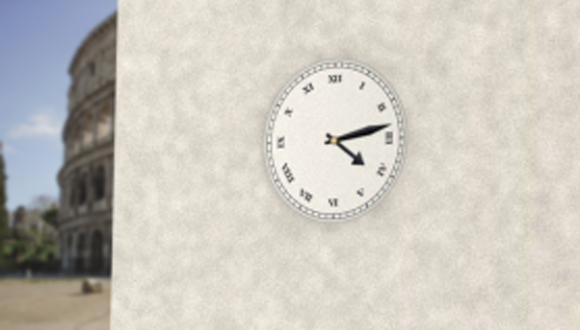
h=4 m=13
